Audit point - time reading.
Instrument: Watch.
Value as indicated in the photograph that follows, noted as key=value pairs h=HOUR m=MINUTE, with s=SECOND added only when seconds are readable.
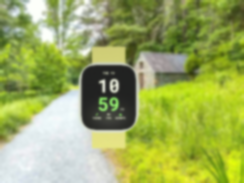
h=10 m=59
